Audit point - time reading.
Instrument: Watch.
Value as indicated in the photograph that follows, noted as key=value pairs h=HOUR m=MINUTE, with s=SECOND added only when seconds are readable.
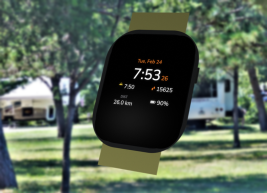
h=7 m=53
